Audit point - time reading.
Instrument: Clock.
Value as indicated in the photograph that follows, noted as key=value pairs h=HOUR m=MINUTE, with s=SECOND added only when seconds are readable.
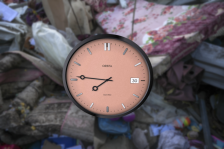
h=7 m=46
